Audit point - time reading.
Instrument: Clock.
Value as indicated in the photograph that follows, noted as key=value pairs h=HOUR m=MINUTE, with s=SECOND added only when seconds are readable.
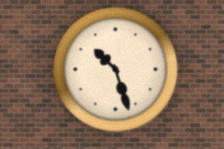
h=10 m=27
